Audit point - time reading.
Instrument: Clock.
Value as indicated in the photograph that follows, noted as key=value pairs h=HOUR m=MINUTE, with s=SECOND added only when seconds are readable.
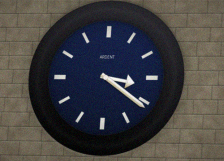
h=3 m=21
